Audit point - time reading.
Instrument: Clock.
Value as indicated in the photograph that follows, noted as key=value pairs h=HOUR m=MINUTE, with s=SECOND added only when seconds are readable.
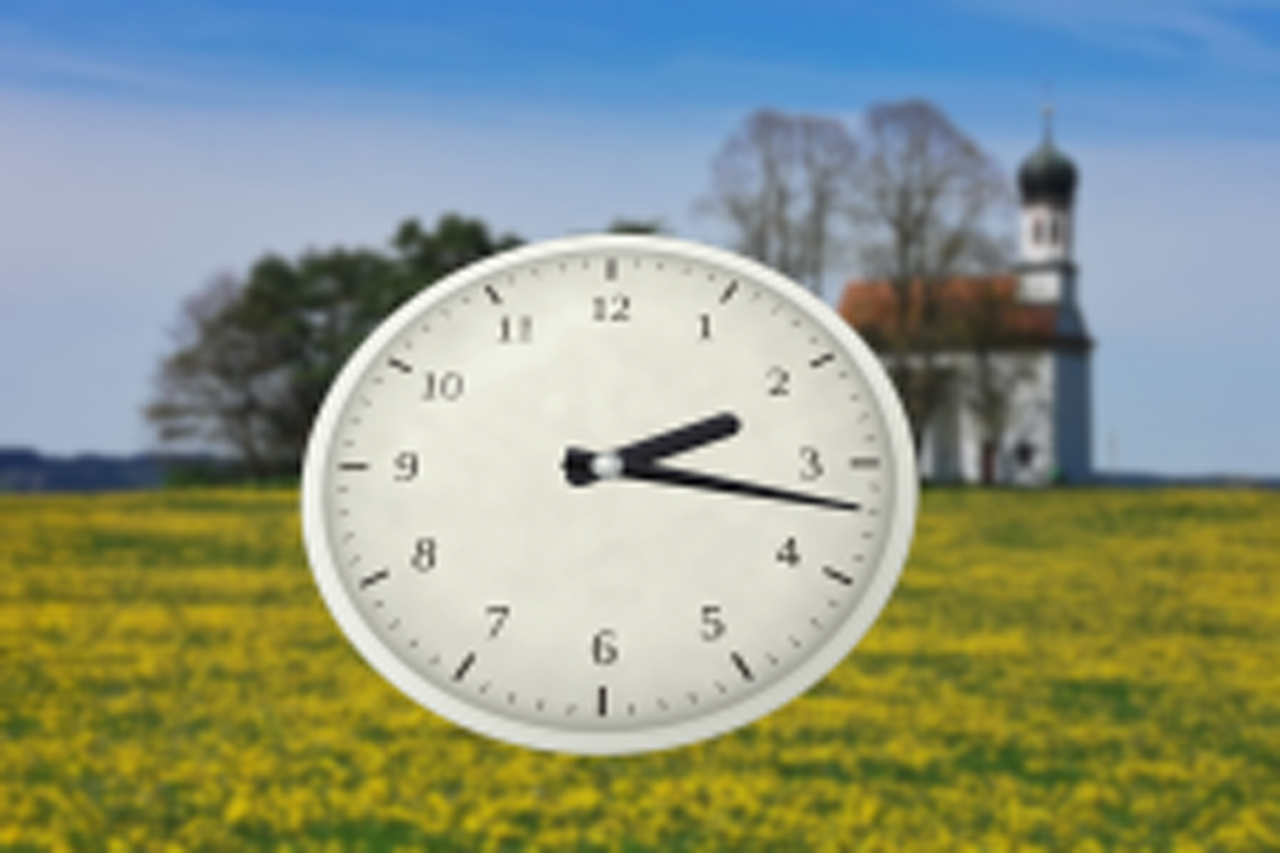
h=2 m=17
